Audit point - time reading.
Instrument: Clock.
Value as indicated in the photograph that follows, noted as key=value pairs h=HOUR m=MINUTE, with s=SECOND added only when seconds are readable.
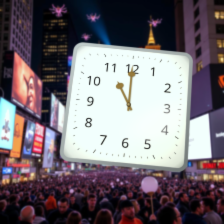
h=11 m=0
